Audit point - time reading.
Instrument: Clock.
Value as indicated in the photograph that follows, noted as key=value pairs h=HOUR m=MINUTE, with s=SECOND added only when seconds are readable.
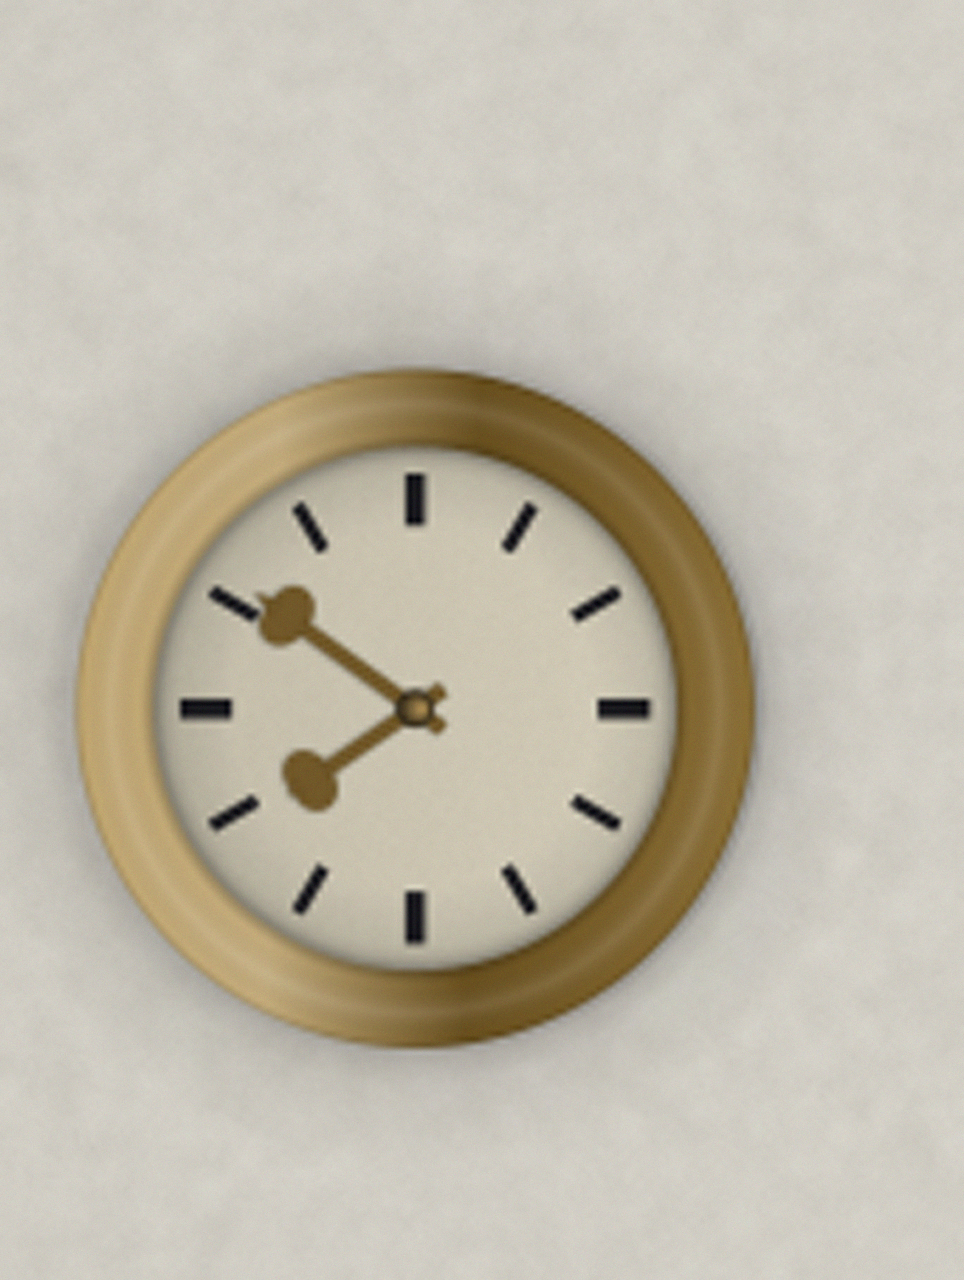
h=7 m=51
